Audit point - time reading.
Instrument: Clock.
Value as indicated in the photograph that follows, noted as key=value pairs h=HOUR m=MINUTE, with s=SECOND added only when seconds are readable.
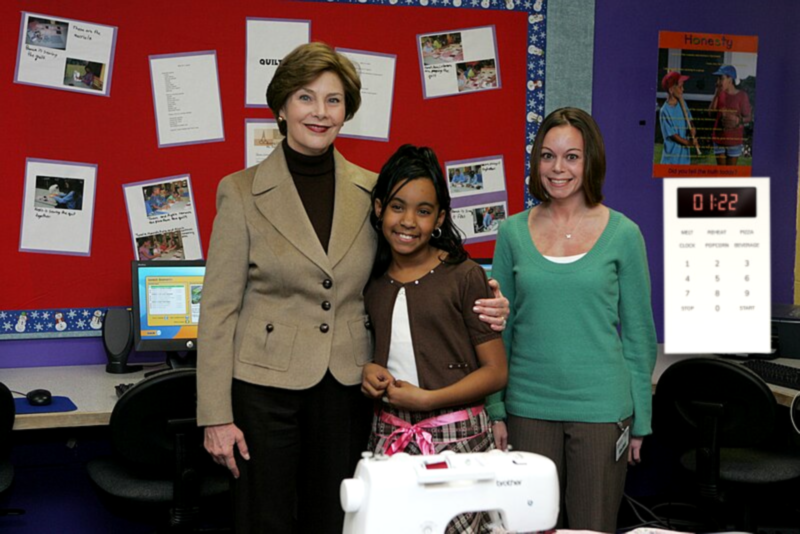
h=1 m=22
